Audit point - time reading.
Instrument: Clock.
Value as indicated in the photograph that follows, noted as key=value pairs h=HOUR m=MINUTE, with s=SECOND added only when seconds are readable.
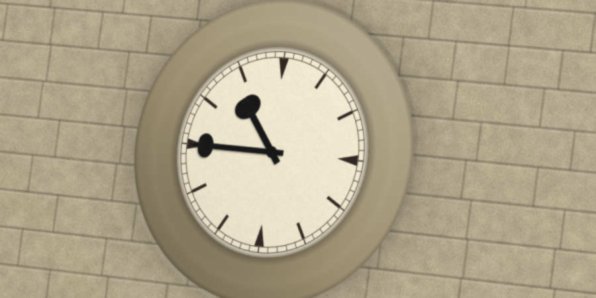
h=10 m=45
